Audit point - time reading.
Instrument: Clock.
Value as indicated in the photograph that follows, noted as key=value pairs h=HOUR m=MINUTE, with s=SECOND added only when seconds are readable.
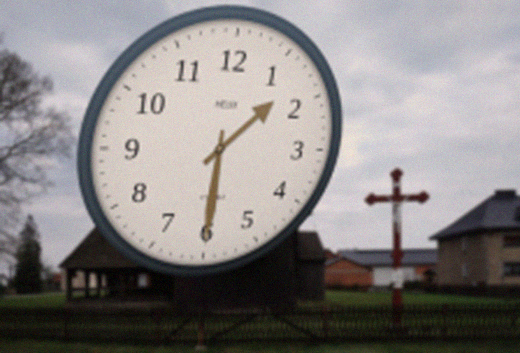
h=1 m=30
